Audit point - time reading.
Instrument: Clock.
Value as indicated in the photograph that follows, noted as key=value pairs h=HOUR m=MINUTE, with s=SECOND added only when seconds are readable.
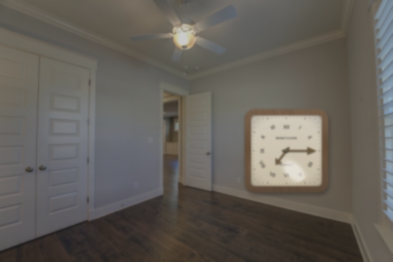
h=7 m=15
